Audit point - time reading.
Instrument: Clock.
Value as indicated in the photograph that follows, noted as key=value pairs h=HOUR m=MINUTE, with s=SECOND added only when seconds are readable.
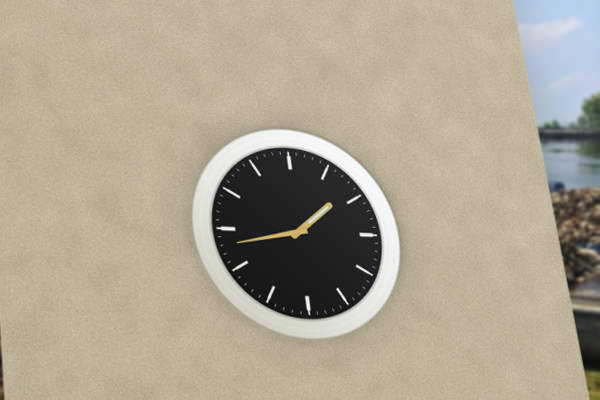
h=1 m=43
